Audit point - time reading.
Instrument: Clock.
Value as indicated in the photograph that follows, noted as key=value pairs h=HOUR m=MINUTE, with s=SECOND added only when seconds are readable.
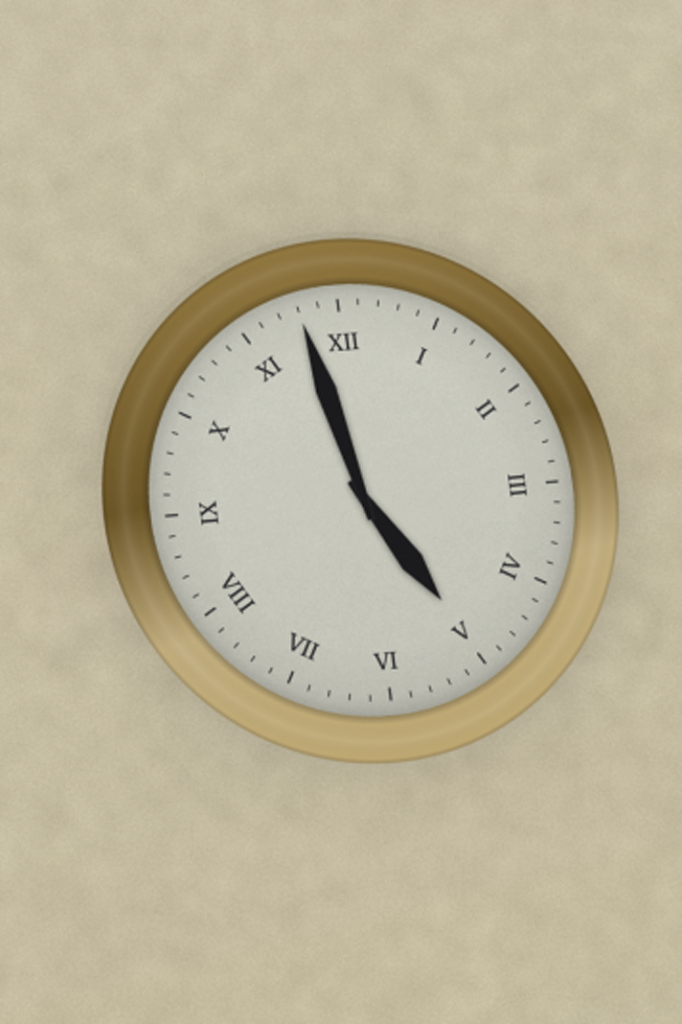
h=4 m=58
